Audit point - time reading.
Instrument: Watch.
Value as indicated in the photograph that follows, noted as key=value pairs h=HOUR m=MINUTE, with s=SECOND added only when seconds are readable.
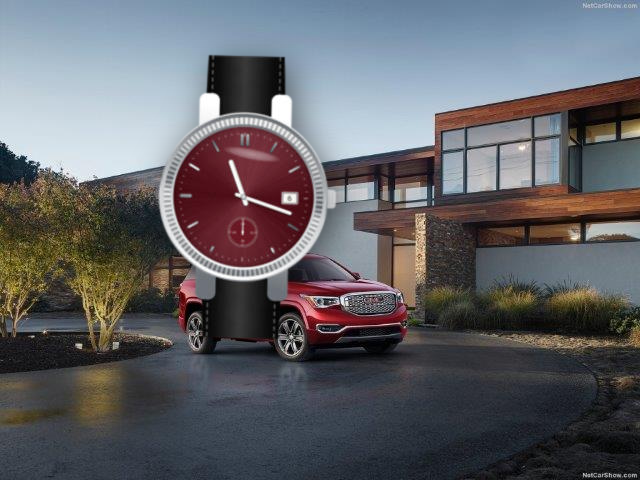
h=11 m=18
